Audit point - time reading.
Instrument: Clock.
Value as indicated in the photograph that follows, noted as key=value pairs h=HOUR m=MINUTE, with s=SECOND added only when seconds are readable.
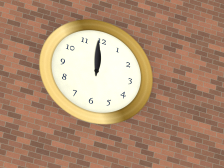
h=11 m=59
